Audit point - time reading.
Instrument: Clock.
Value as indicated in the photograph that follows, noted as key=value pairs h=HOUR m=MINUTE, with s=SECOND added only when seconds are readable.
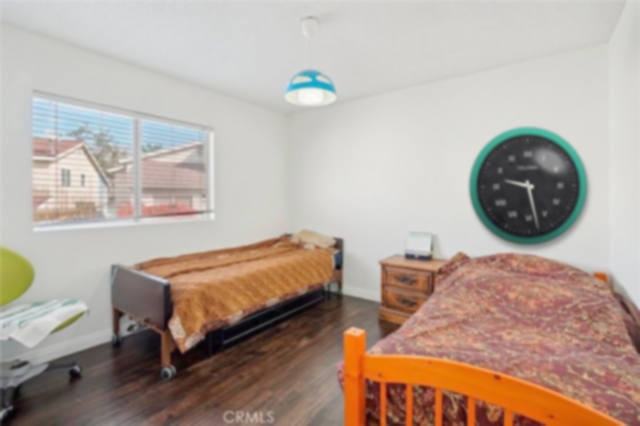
h=9 m=28
